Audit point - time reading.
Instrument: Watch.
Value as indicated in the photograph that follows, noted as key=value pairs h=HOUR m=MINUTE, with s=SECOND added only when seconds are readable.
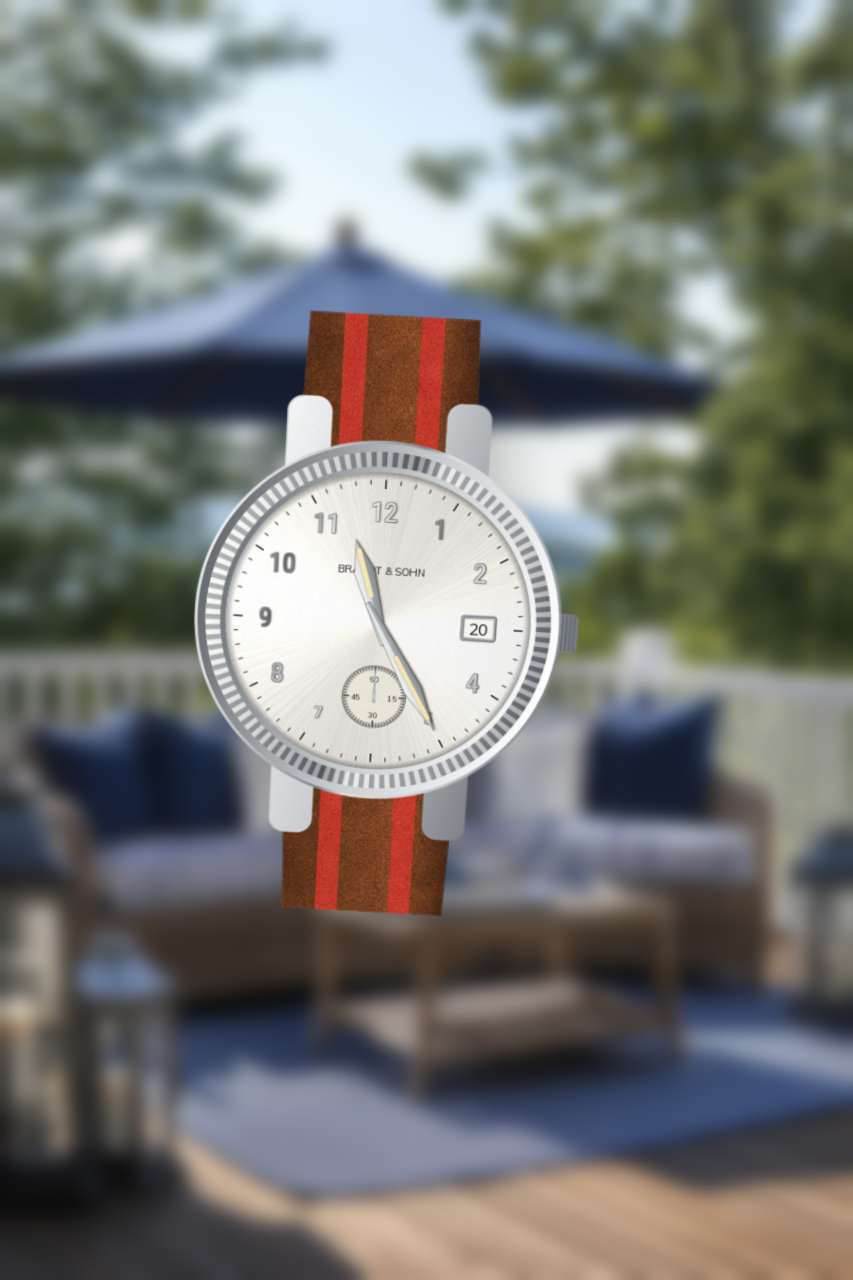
h=11 m=25
